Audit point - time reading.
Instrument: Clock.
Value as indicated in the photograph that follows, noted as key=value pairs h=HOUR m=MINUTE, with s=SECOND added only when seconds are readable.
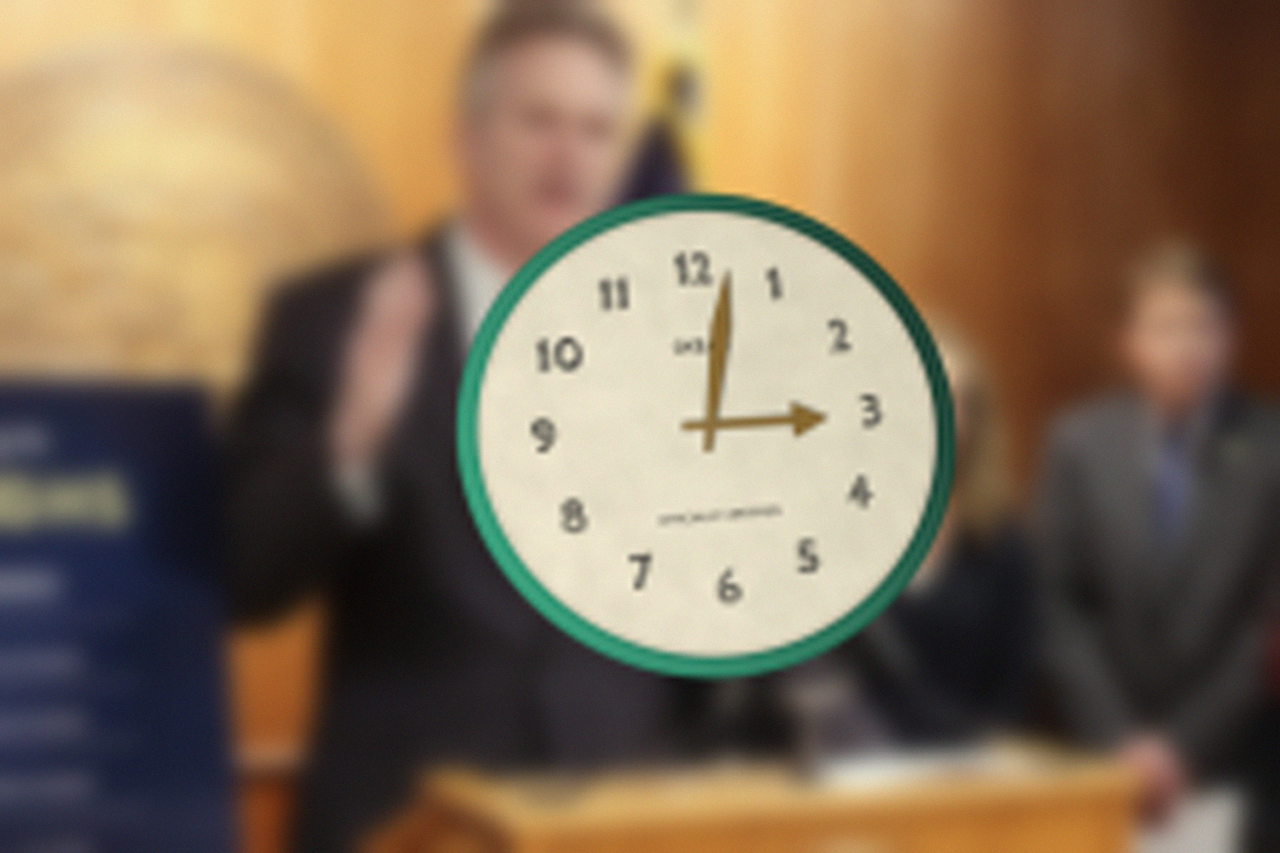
h=3 m=2
